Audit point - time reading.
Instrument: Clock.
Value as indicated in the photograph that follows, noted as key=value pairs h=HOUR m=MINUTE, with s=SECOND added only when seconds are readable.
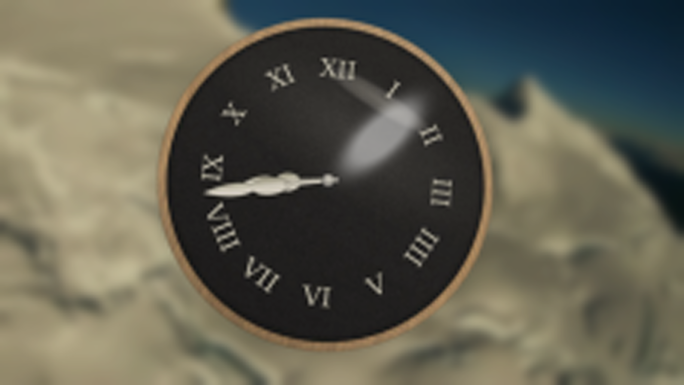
h=8 m=43
